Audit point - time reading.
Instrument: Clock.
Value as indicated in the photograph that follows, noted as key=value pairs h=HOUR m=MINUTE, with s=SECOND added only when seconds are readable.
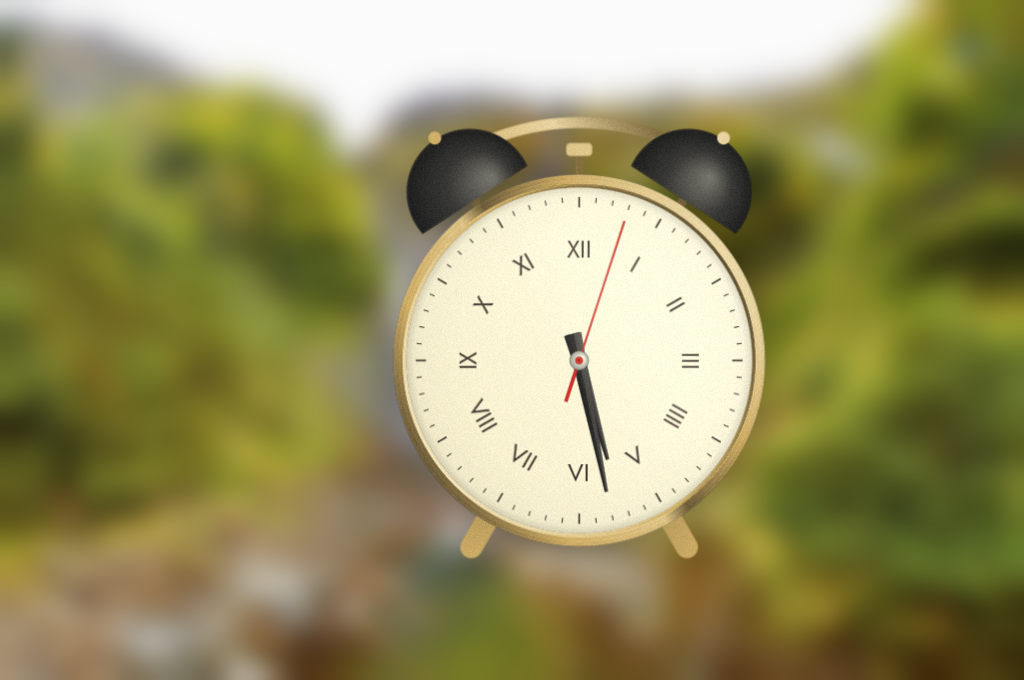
h=5 m=28 s=3
